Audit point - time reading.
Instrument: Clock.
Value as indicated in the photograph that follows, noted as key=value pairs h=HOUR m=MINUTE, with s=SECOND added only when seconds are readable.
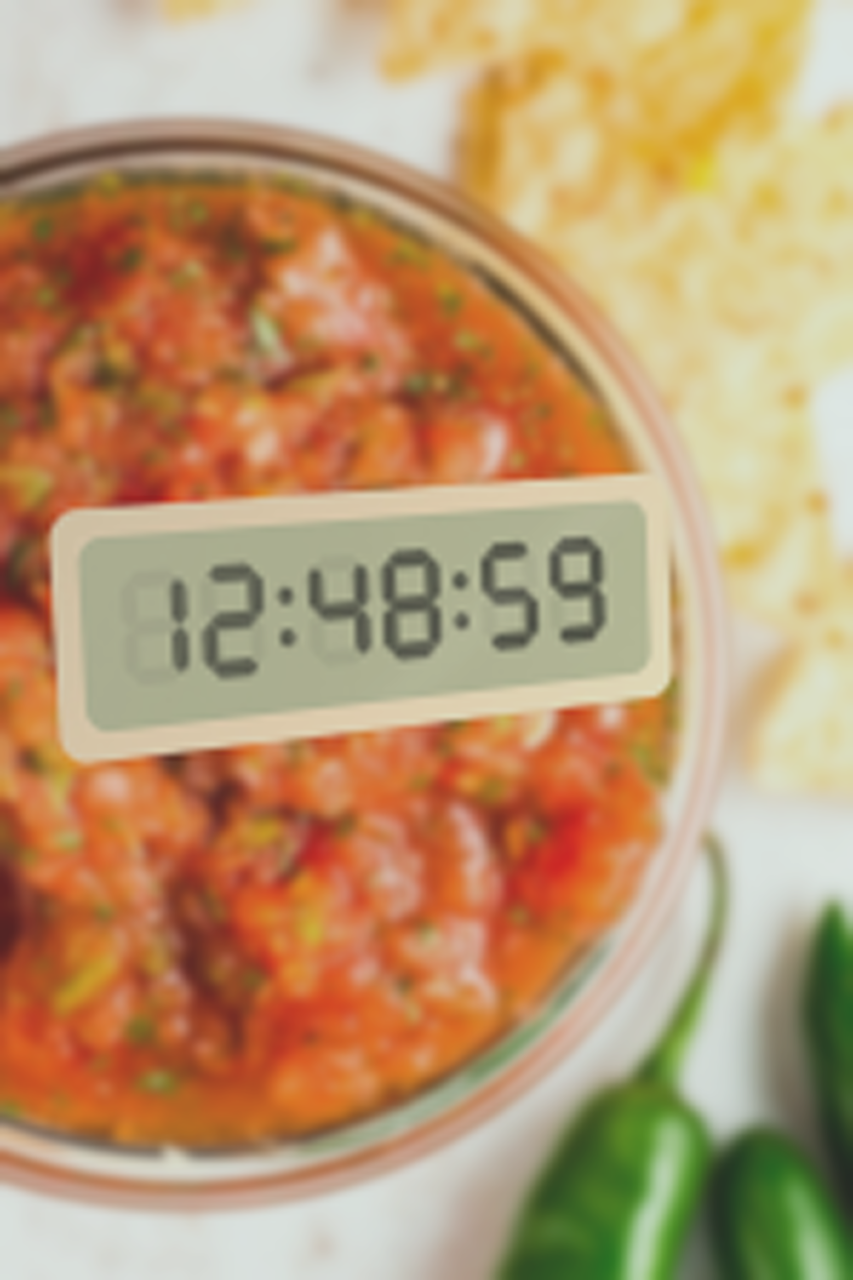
h=12 m=48 s=59
